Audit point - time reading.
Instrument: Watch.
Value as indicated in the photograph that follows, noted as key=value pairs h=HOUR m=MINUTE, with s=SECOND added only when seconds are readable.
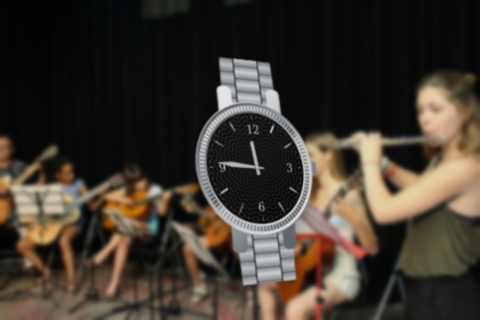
h=11 m=46
